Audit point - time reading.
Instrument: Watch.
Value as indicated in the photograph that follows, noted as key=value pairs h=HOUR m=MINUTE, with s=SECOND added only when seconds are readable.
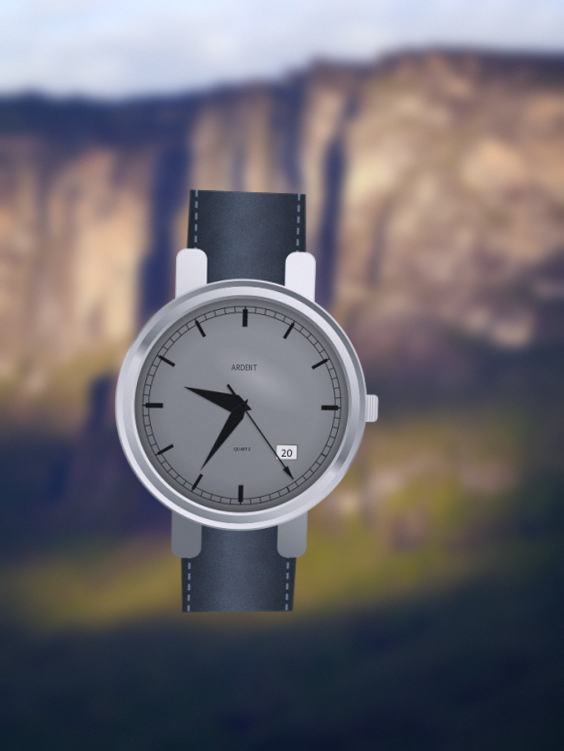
h=9 m=35 s=24
